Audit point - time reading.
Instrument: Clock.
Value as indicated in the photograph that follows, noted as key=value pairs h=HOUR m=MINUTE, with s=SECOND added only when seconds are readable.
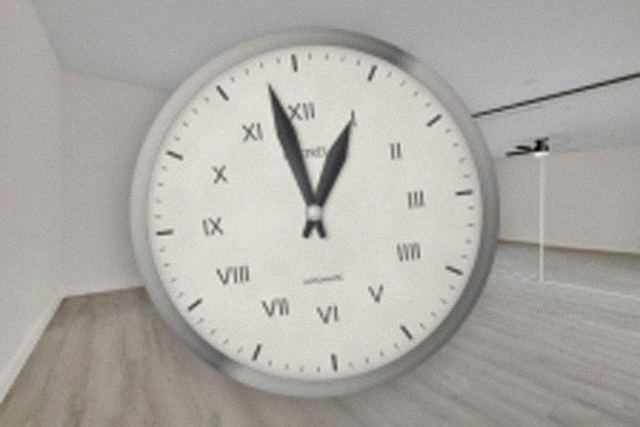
h=12 m=58
